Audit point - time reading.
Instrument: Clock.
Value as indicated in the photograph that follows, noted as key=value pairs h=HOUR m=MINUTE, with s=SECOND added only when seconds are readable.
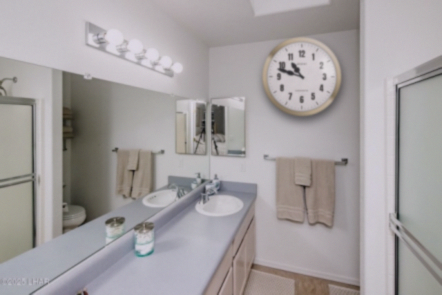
h=10 m=48
